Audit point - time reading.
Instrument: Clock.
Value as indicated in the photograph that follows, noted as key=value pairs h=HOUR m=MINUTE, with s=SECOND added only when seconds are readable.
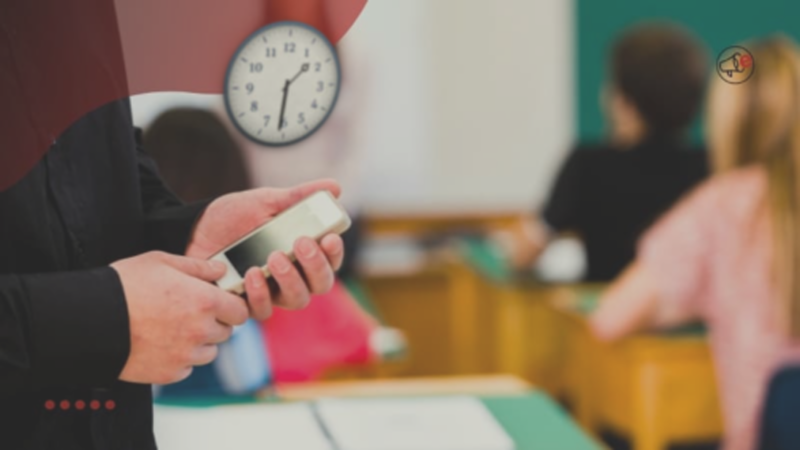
h=1 m=31
